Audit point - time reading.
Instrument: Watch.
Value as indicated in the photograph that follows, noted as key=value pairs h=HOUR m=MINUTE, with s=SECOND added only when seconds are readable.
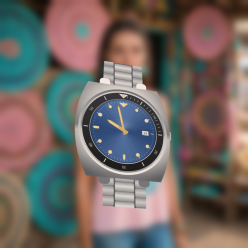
h=9 m=58
